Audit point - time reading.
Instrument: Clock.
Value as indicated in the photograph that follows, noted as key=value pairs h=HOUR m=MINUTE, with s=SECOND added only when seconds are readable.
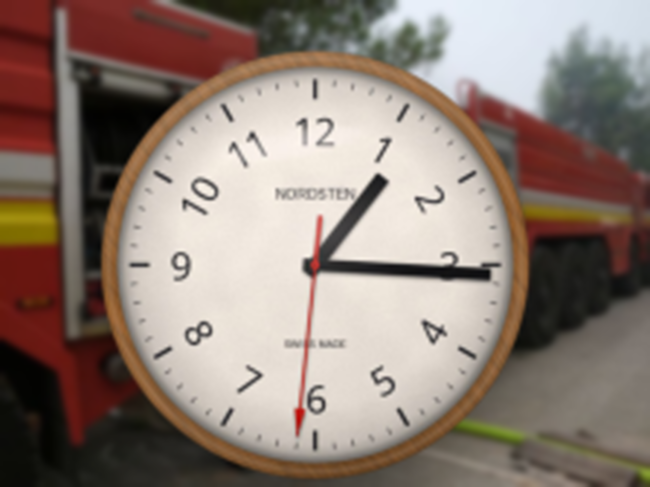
h=1 m=15 s=31
